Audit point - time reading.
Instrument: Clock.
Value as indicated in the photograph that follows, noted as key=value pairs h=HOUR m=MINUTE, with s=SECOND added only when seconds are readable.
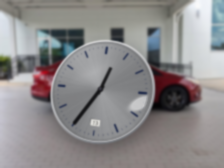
h=12 m=35
